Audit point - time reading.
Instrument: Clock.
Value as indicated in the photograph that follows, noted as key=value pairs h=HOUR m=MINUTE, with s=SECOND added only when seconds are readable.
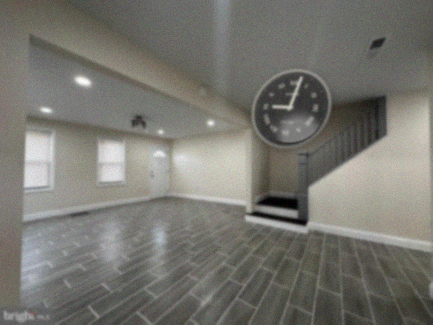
h=9 m=2
